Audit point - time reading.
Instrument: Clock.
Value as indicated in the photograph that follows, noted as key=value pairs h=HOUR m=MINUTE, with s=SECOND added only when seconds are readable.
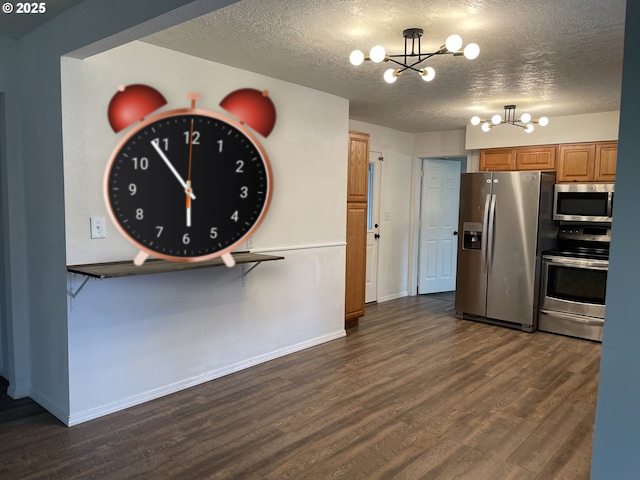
h=5 m=54 s=0
